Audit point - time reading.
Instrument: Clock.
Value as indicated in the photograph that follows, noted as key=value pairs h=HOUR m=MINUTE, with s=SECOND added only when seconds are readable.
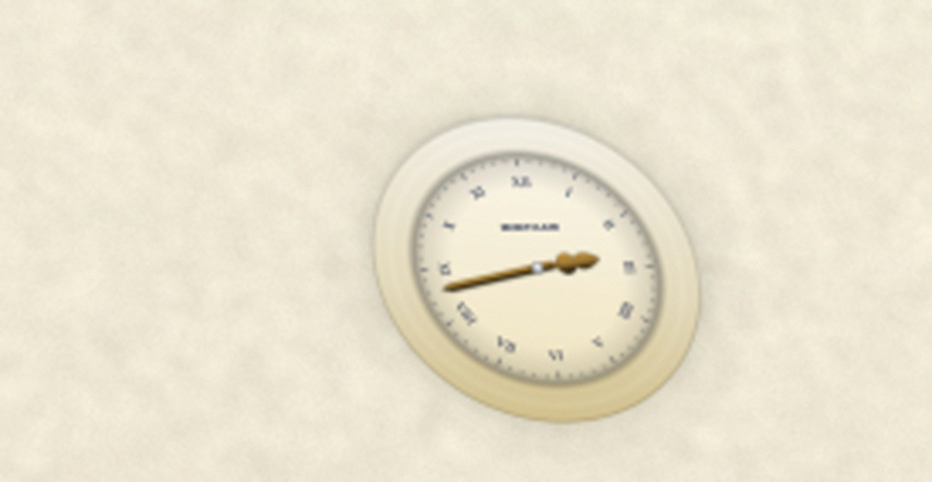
h=2 m=43
